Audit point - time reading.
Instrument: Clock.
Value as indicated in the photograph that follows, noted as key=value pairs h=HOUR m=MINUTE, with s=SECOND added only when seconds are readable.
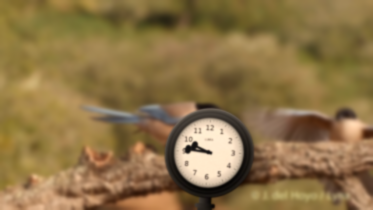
h=9 m=46
